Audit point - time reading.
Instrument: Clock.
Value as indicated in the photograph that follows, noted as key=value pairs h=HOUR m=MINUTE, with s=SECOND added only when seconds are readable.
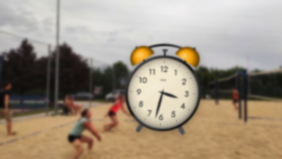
h=3 m=32
